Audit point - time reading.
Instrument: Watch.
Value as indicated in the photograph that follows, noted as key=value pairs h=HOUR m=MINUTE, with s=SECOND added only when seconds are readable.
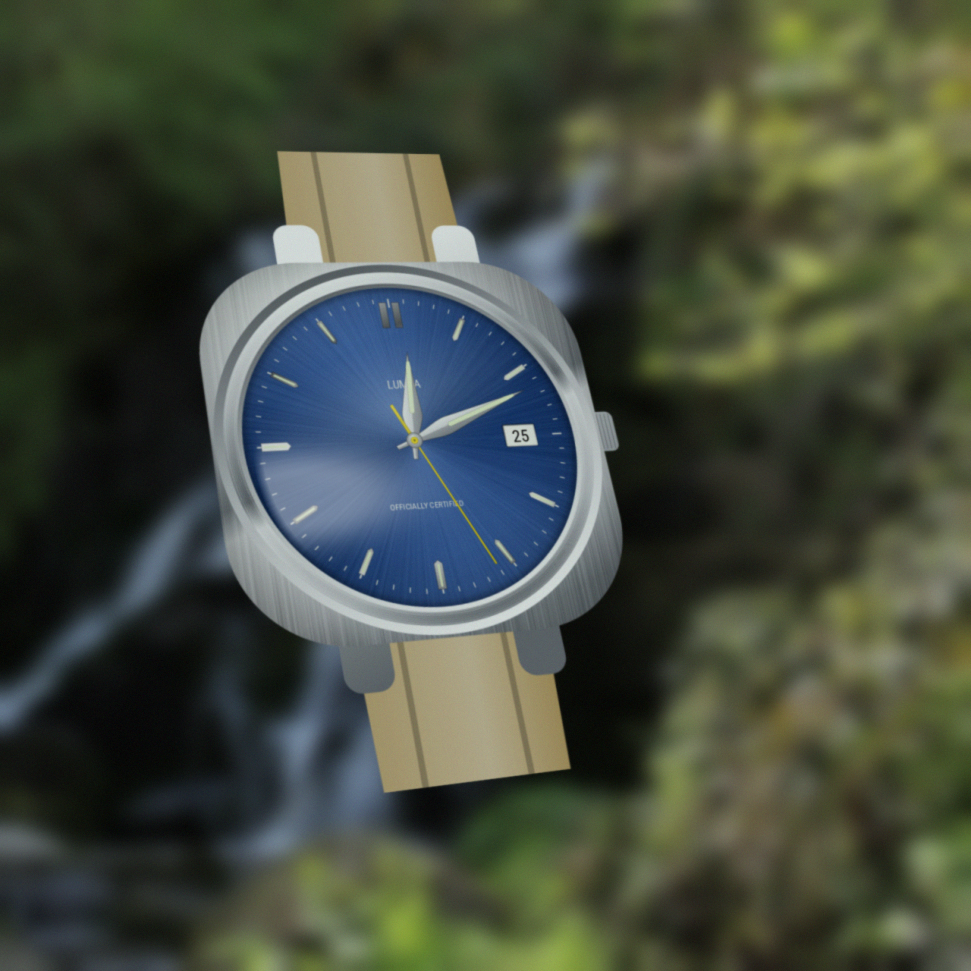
h=12 m=11 s=26
